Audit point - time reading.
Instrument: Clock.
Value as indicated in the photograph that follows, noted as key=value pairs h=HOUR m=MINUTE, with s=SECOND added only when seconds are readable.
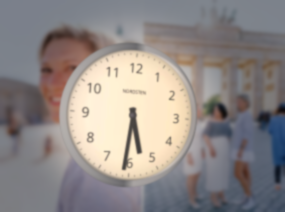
h=5 m=31
